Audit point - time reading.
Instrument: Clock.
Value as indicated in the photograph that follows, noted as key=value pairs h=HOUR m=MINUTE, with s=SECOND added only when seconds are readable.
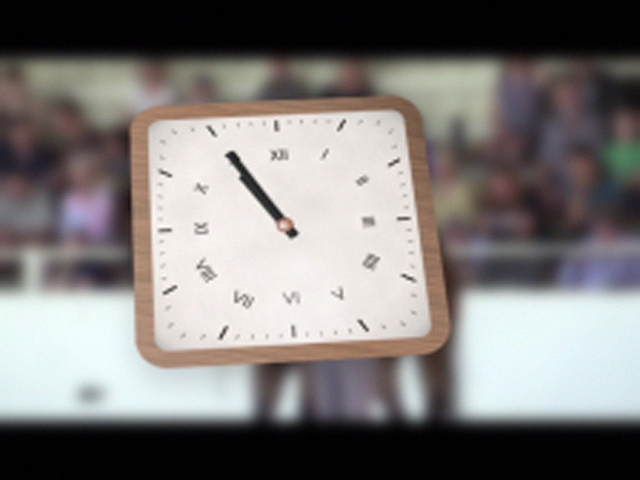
h=10 m=55
